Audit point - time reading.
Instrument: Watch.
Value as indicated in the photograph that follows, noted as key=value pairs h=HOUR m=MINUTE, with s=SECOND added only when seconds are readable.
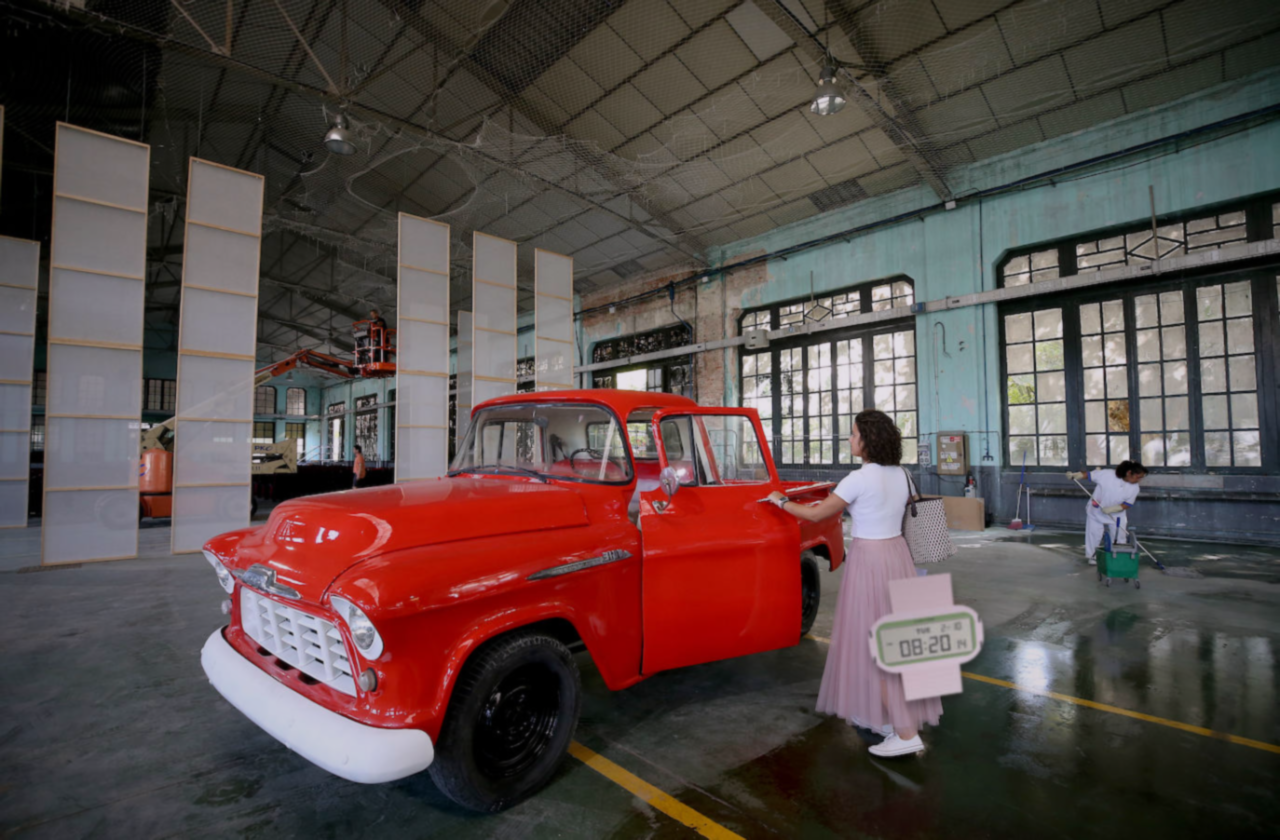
h=8 m=20
